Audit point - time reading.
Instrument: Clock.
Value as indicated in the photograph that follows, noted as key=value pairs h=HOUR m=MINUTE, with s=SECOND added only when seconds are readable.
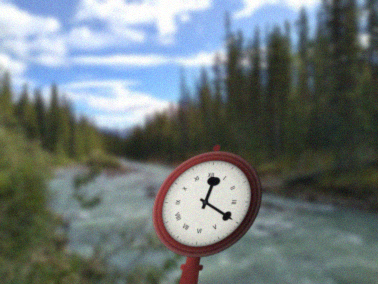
h=12 m=20
